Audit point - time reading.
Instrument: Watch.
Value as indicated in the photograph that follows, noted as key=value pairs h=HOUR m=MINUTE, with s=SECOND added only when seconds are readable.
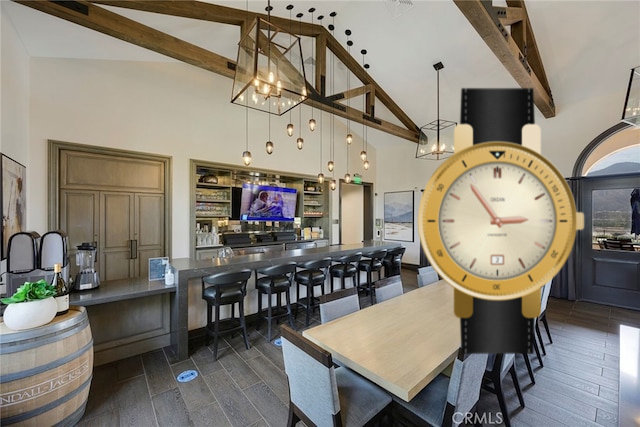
h=2 m=54
